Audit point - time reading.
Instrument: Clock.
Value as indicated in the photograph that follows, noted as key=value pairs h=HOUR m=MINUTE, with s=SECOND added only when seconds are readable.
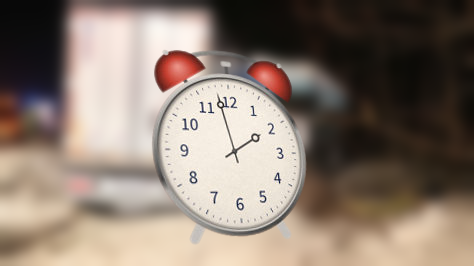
h=1 m=58
